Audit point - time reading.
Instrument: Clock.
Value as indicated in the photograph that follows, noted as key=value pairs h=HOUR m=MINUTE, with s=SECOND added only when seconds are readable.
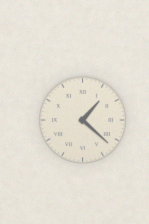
h=1 m=22
